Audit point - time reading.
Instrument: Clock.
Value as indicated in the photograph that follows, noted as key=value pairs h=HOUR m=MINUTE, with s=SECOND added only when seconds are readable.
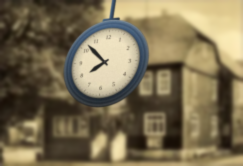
h=7 m=52
